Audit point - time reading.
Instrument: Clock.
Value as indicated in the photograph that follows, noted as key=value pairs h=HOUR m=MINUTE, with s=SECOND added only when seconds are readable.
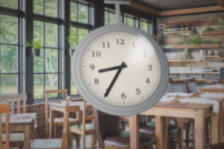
h=8 m=35
